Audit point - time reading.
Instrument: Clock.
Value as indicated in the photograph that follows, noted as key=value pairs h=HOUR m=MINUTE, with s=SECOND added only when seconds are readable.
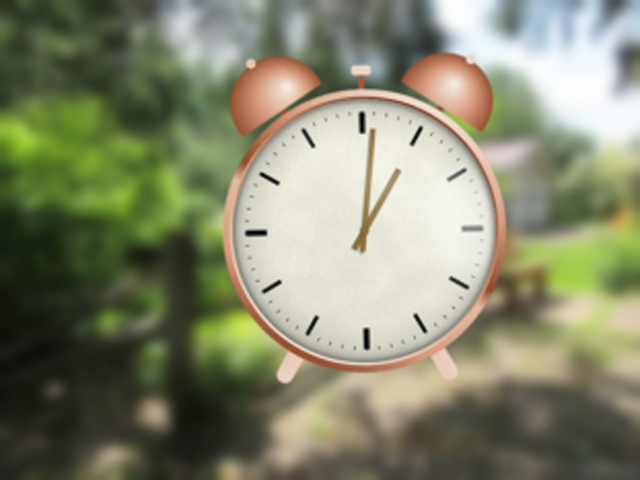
h=1 m=1
